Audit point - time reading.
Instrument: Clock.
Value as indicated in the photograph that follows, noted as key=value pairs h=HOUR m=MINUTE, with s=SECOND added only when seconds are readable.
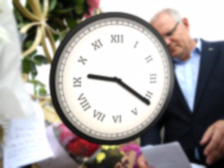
h=9 m=21
